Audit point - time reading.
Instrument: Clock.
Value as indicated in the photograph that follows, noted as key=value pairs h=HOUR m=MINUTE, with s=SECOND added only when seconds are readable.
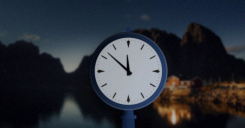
h=11 m=52
